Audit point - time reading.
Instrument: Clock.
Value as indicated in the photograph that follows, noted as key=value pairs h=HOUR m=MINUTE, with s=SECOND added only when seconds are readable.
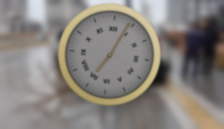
h=7 m=4
